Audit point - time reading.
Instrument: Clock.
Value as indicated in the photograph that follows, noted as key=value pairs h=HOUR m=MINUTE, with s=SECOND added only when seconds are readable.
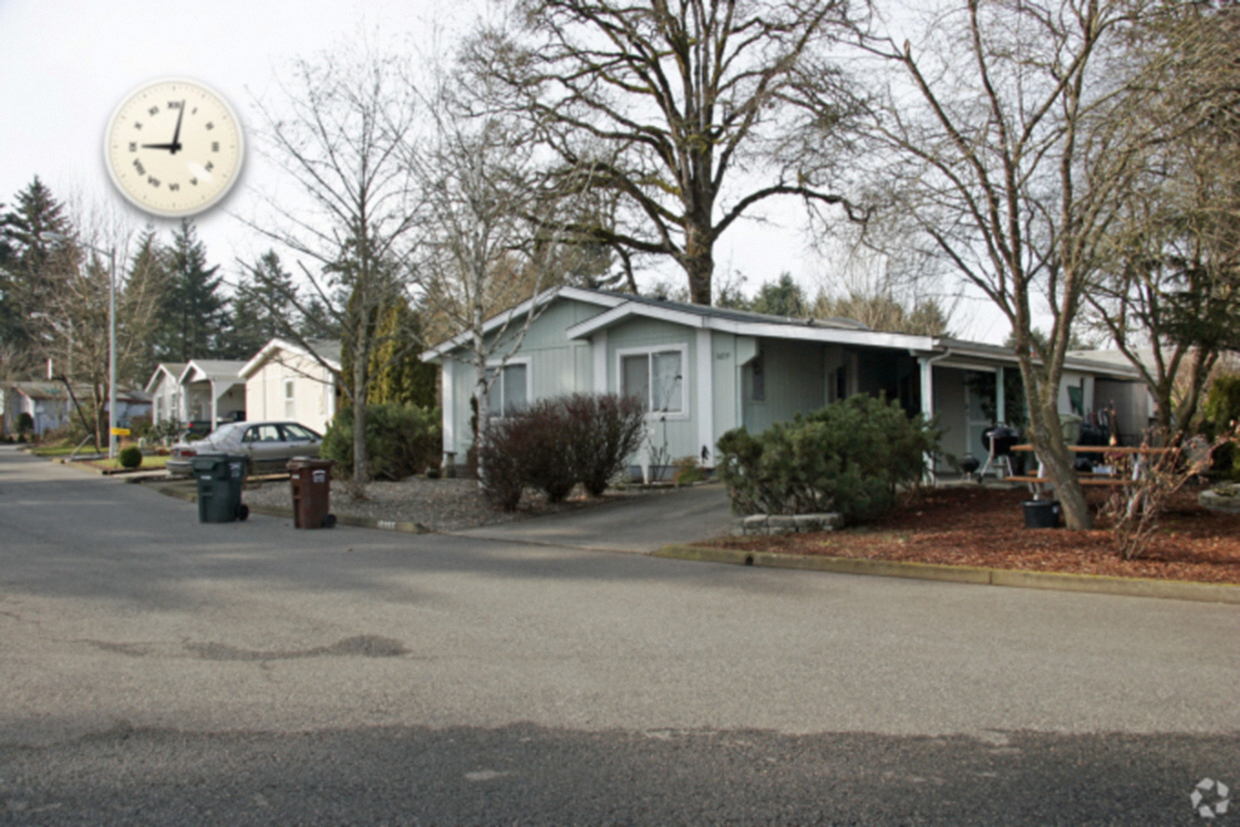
h=9 m=2
